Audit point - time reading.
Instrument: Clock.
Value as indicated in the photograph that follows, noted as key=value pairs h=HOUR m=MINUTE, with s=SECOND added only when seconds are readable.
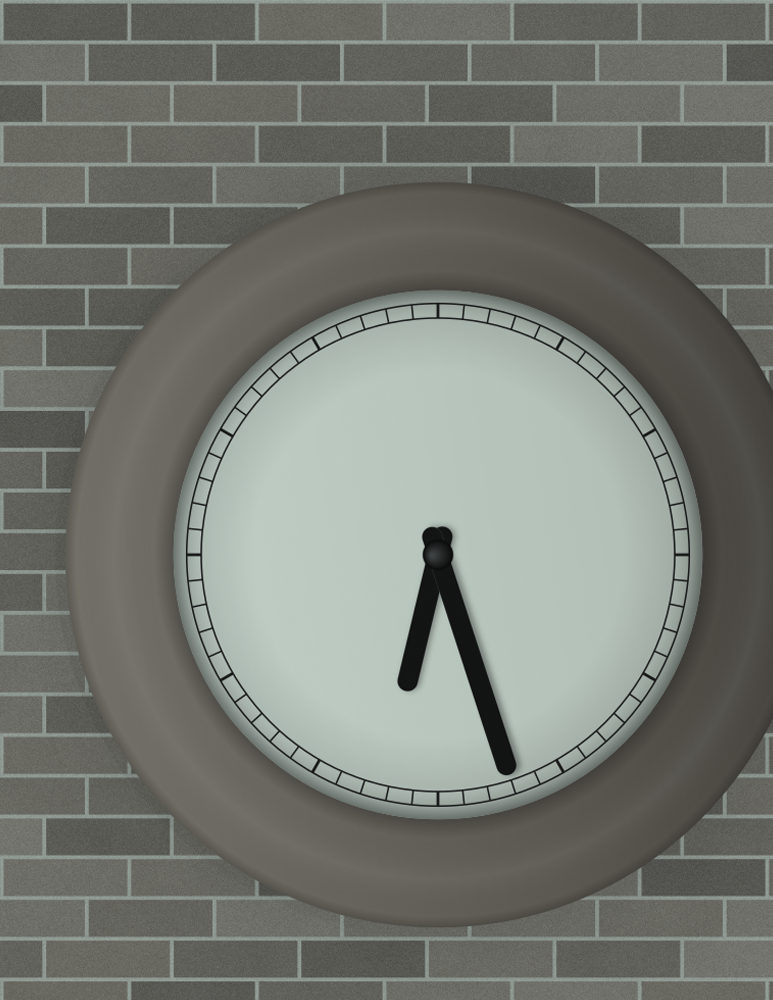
h=6 m=27
